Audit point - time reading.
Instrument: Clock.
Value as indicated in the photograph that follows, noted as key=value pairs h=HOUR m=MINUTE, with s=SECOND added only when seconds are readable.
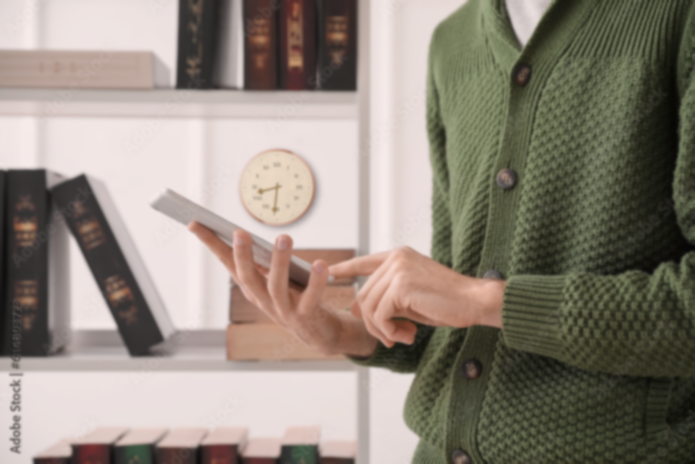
h=8 m=31
